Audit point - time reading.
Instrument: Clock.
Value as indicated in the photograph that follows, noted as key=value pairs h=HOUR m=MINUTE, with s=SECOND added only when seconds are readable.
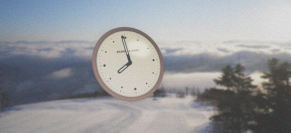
h=7 m=59
